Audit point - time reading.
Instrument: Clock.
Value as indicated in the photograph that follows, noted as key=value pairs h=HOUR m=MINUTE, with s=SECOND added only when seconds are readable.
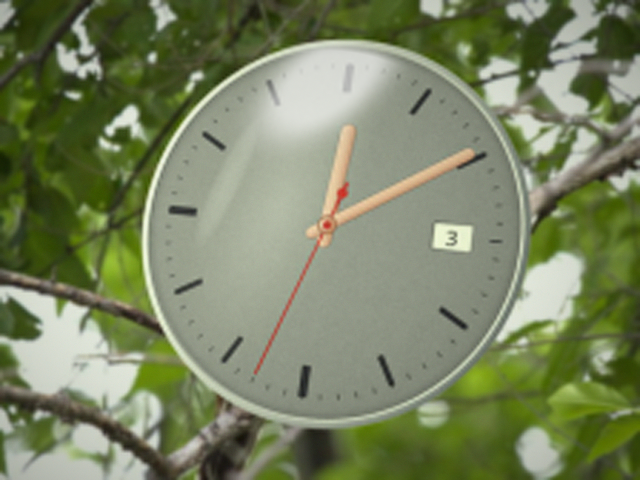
h=12 m=9 s=33
